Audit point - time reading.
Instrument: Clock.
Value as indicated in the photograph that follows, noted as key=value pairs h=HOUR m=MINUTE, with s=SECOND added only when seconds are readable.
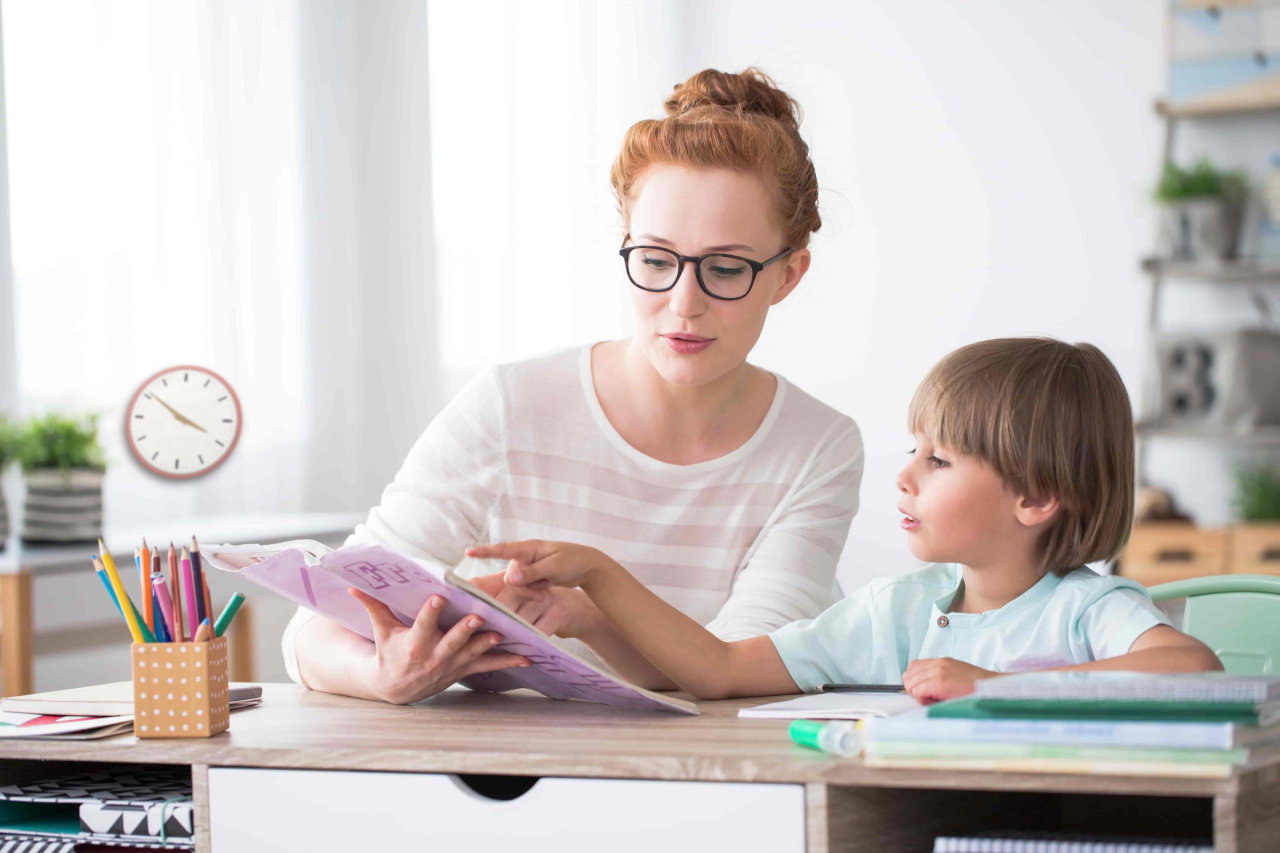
h=3 m=51
